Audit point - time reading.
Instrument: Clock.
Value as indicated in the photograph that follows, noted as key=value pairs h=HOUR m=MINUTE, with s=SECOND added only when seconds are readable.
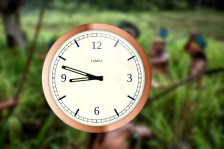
h=8 m=48
